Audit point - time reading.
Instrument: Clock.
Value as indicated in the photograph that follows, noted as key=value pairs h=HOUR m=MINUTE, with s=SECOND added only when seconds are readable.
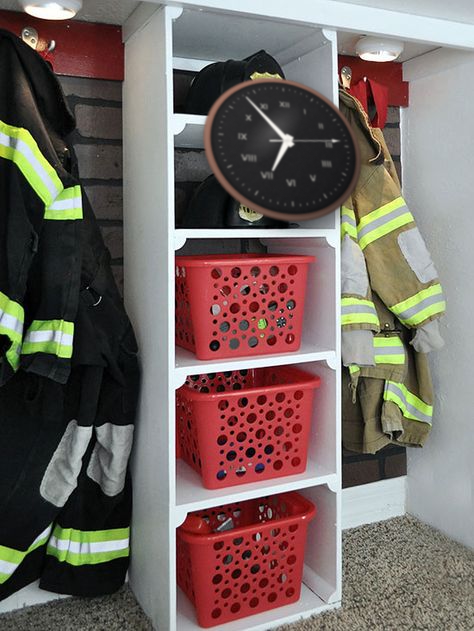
h=6 m=53 s=14
